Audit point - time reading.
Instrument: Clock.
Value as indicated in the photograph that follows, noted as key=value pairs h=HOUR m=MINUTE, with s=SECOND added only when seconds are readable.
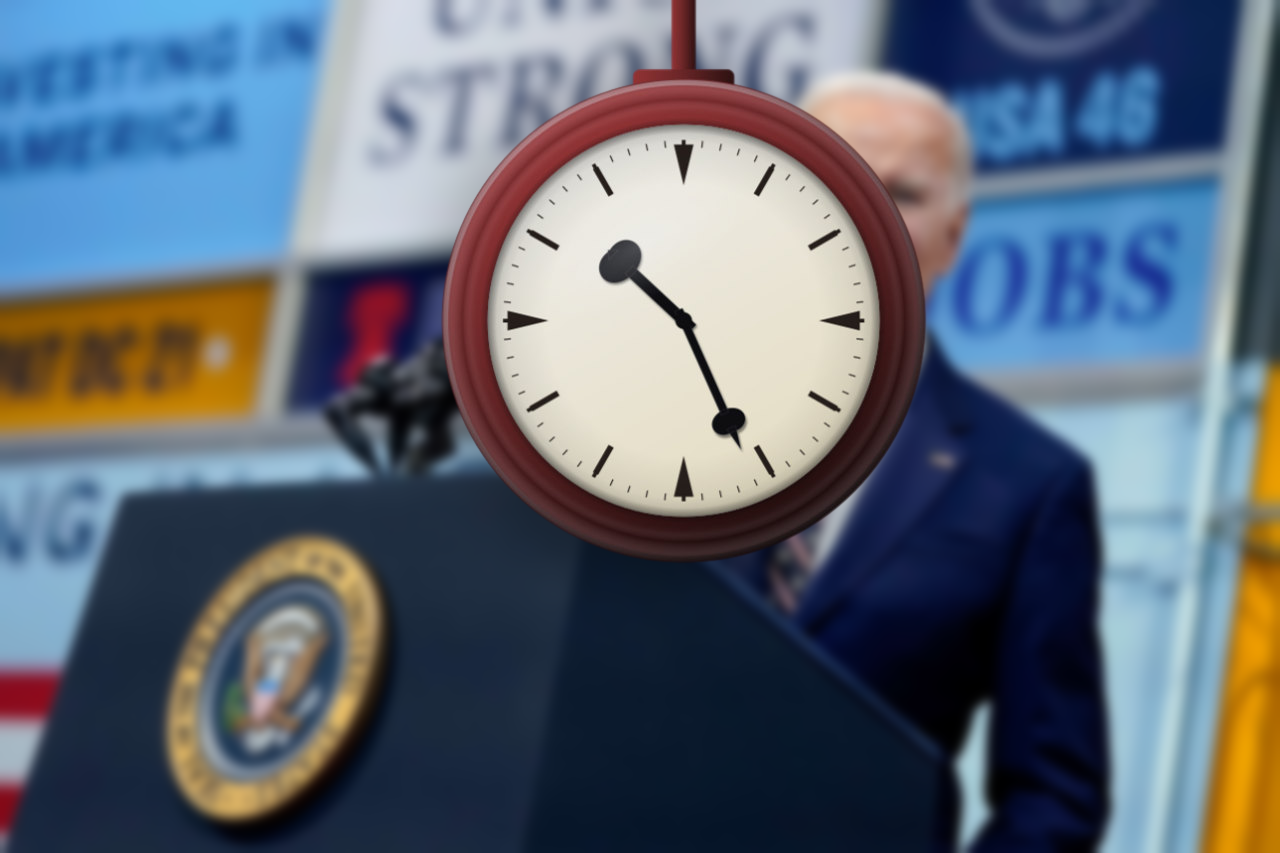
h=10 m=26
